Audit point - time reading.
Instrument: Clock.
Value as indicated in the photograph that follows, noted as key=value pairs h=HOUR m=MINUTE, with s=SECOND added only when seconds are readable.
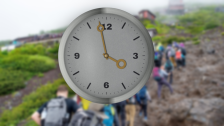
h=3 m=58
